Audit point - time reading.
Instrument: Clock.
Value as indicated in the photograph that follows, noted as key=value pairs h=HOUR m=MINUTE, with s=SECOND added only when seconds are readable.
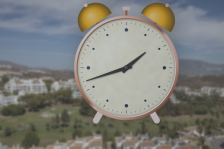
h=1 m=42
